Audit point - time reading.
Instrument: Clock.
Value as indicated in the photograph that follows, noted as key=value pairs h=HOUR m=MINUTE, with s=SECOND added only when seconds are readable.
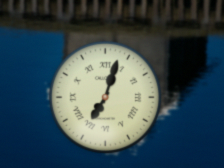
h=7 m=3
